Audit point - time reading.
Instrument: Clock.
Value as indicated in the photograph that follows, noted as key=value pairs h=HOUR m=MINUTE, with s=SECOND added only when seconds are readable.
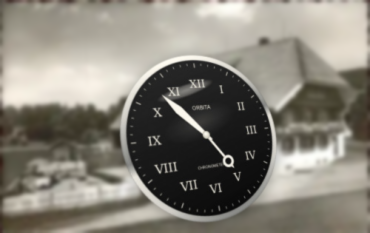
h=4 m=53
